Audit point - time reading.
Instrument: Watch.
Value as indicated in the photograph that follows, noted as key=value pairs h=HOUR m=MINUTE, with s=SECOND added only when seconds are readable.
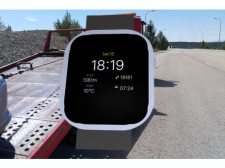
h=18 m=19
